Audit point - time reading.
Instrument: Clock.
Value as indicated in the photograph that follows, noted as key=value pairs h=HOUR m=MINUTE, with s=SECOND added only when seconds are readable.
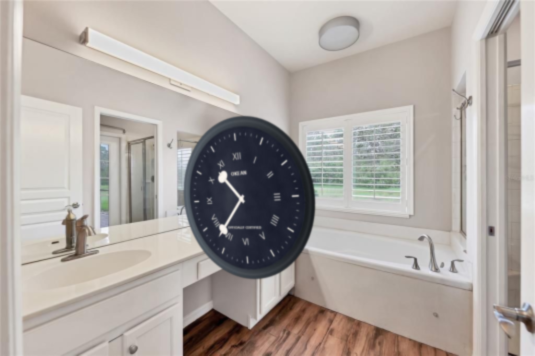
h=10 m=37
